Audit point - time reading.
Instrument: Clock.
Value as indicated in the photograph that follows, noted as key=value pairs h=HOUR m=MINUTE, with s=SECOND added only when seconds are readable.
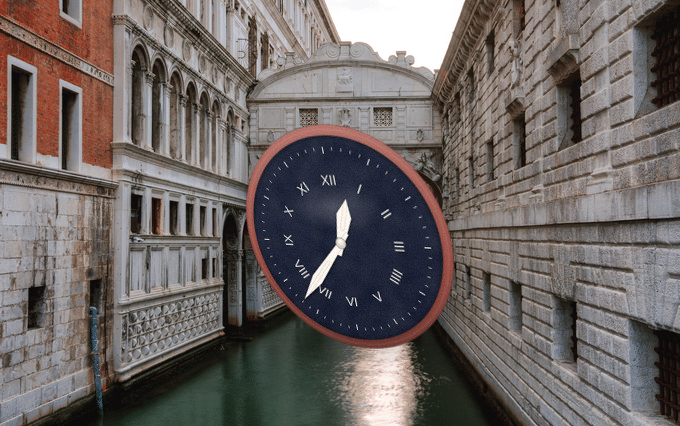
h=12 m=37
